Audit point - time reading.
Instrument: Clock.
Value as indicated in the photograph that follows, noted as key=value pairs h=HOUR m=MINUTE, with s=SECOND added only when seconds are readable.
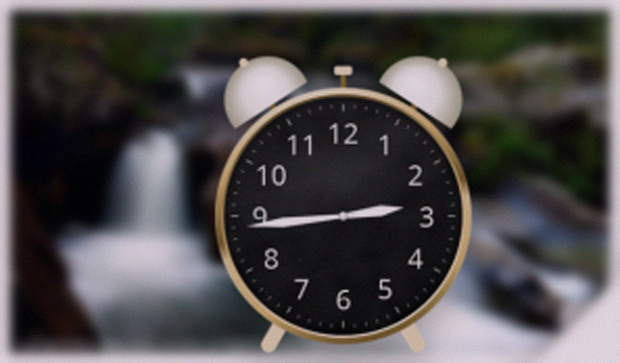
h=2 m=44
